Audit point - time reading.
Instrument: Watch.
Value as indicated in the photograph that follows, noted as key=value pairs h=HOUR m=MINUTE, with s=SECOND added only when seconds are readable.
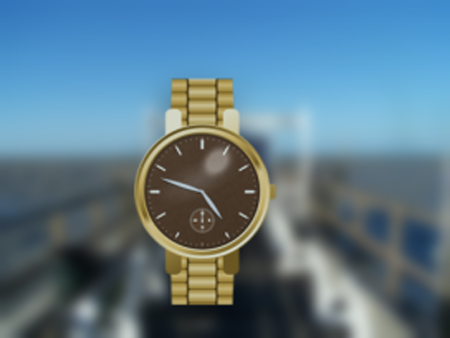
h=4 m=48
